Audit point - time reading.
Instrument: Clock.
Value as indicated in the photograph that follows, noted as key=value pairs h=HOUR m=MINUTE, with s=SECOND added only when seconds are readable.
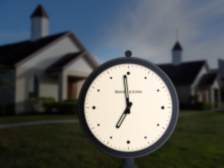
h=6 m=59
